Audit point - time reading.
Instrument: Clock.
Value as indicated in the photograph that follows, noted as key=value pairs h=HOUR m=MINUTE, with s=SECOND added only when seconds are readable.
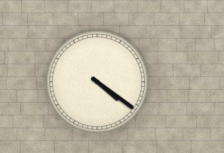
h=4 m=21
